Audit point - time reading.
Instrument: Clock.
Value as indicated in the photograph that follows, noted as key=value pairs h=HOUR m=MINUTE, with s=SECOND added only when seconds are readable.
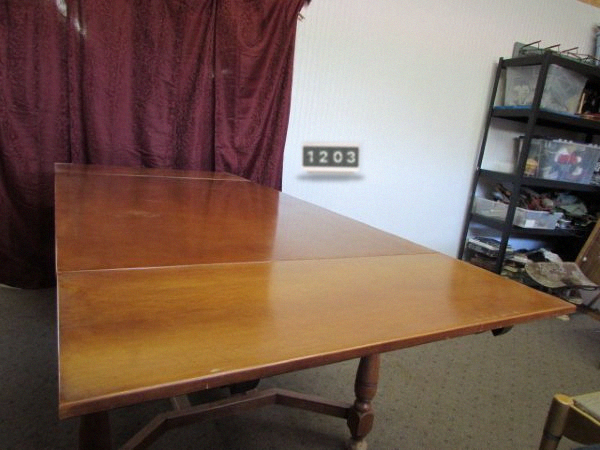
h=12 m=3
